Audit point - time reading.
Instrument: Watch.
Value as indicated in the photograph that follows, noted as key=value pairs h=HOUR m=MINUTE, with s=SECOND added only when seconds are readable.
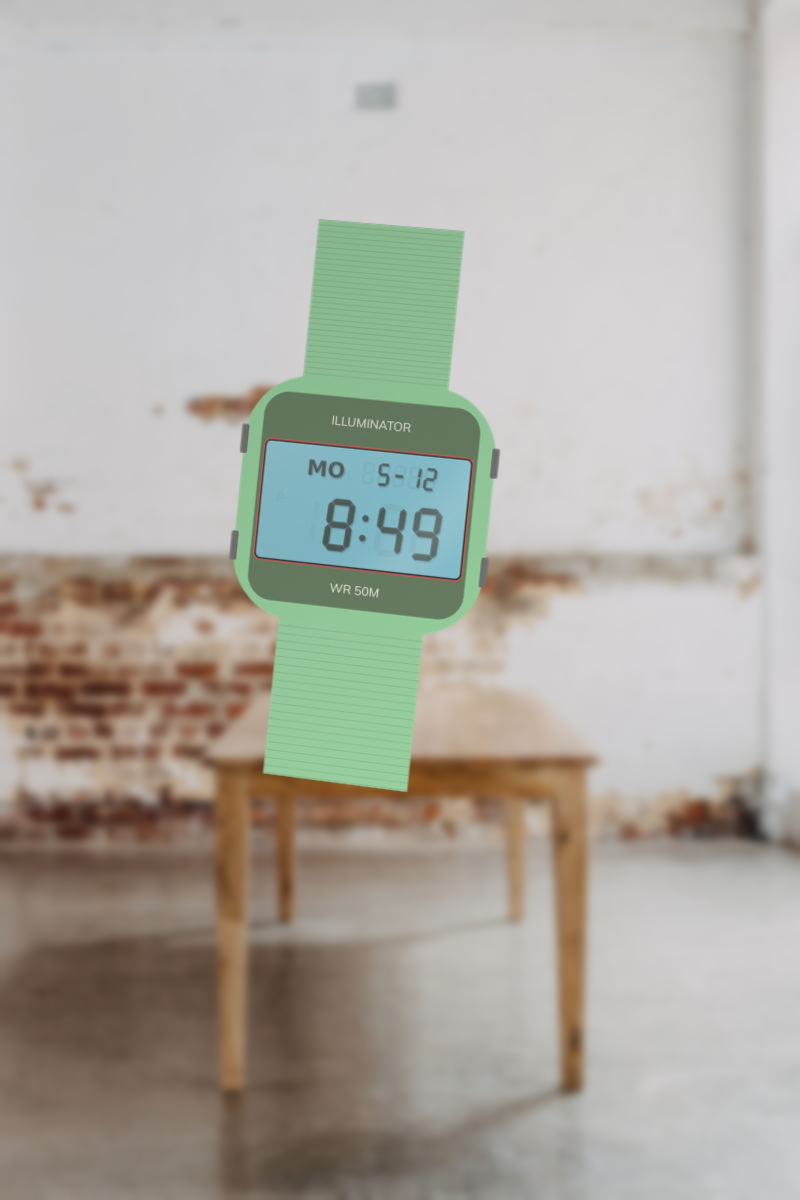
h=8 m=49
